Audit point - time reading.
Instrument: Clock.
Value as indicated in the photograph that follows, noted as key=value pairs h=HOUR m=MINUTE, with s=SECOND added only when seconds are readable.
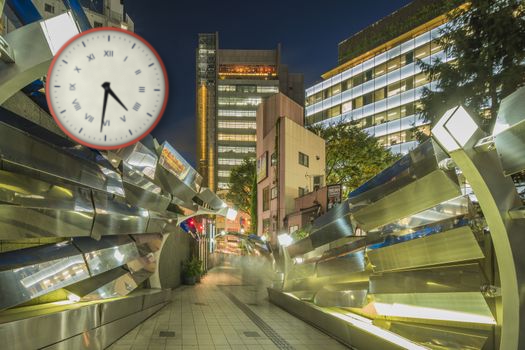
h=4 m=31
